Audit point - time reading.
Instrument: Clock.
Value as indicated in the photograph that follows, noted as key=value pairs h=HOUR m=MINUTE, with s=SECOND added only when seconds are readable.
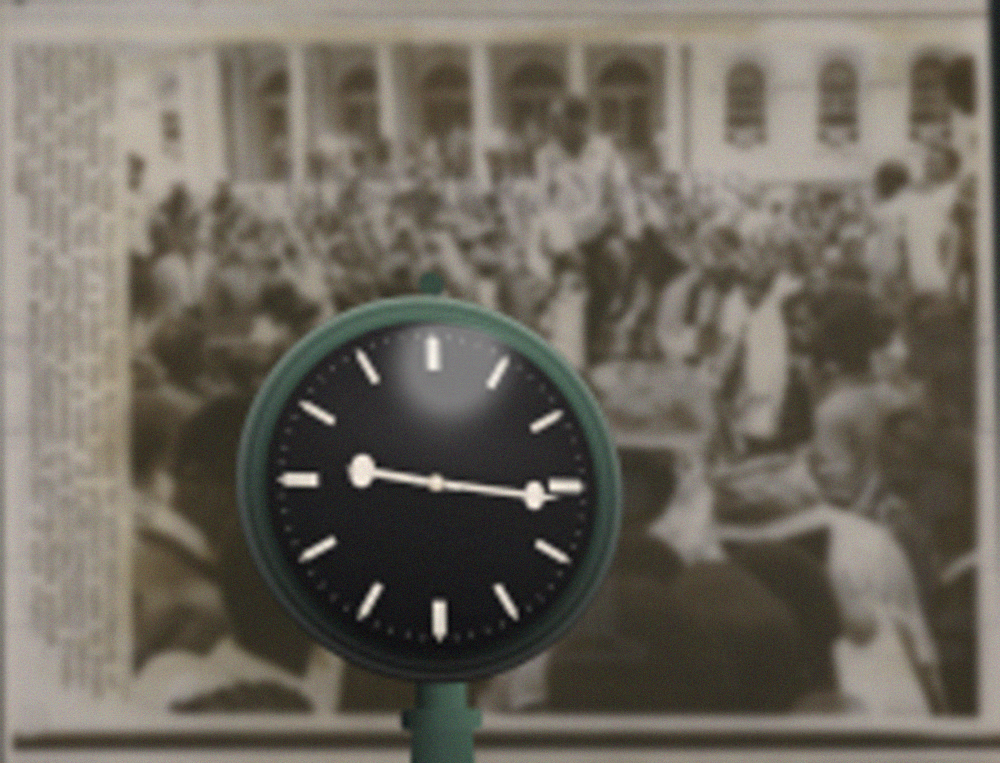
h=9 m=16
